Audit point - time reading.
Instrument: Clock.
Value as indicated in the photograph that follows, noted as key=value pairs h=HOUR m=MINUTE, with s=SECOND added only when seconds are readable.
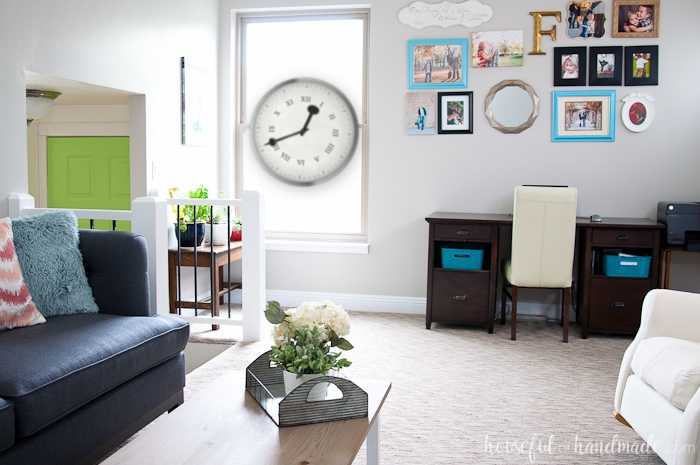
h=12 m=41
